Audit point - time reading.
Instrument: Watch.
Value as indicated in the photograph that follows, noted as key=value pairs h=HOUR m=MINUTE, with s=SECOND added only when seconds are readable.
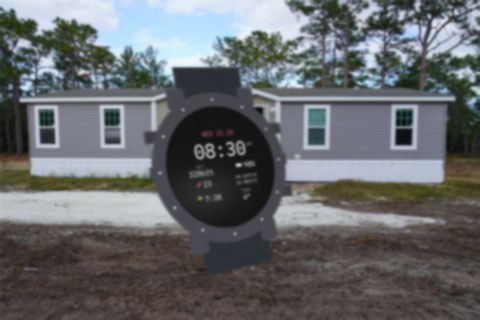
h=8 m=30
